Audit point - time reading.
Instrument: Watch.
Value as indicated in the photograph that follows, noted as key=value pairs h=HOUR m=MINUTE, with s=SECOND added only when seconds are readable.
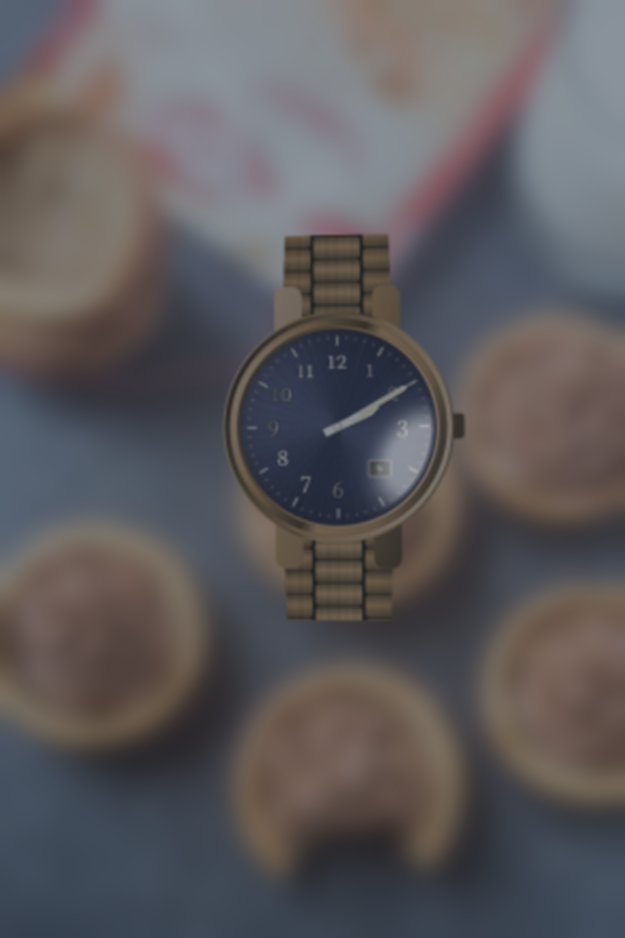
h=2 m=10
